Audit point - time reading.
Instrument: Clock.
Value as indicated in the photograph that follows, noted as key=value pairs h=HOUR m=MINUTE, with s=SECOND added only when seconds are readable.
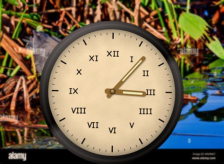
h=3 m=7
